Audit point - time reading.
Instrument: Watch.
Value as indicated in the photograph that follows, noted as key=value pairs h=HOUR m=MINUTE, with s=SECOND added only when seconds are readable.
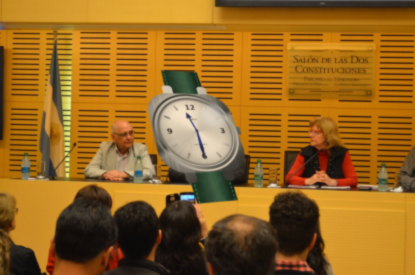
h=11 m=30
